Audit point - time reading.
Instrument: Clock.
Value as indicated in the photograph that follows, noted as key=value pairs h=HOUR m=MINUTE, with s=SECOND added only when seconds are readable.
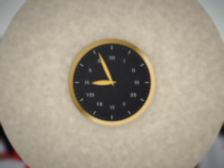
h=8 m=56
